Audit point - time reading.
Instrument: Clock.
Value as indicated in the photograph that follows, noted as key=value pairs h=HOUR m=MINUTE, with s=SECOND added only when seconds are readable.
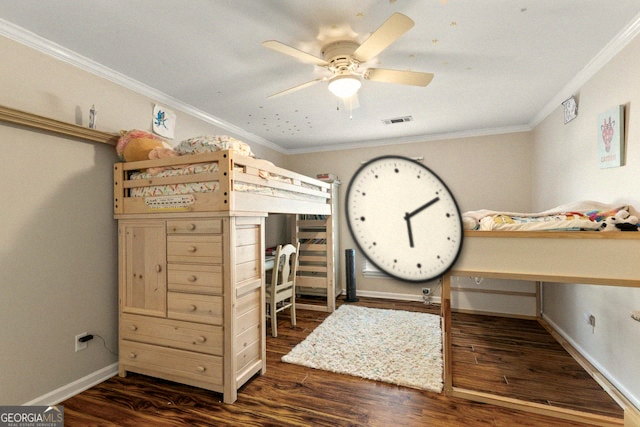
h=6 m=11
